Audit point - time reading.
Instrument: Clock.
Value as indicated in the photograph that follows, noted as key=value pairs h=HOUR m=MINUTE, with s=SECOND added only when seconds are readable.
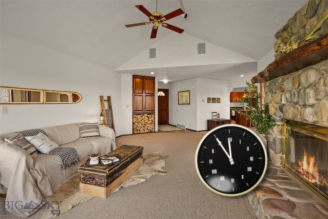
h=11 m=55
